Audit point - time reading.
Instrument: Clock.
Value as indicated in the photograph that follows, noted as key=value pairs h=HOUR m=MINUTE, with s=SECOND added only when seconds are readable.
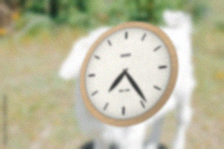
h=7 m=24
